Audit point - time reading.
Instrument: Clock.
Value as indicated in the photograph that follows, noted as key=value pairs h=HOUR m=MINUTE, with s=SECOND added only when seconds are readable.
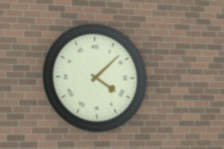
h=4 m=8
